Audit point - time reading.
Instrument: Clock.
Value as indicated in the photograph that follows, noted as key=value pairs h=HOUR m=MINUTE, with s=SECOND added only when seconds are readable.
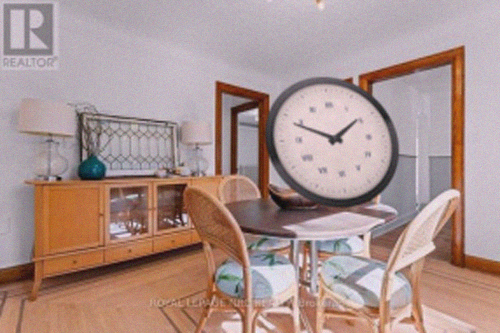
h=1 m=49
